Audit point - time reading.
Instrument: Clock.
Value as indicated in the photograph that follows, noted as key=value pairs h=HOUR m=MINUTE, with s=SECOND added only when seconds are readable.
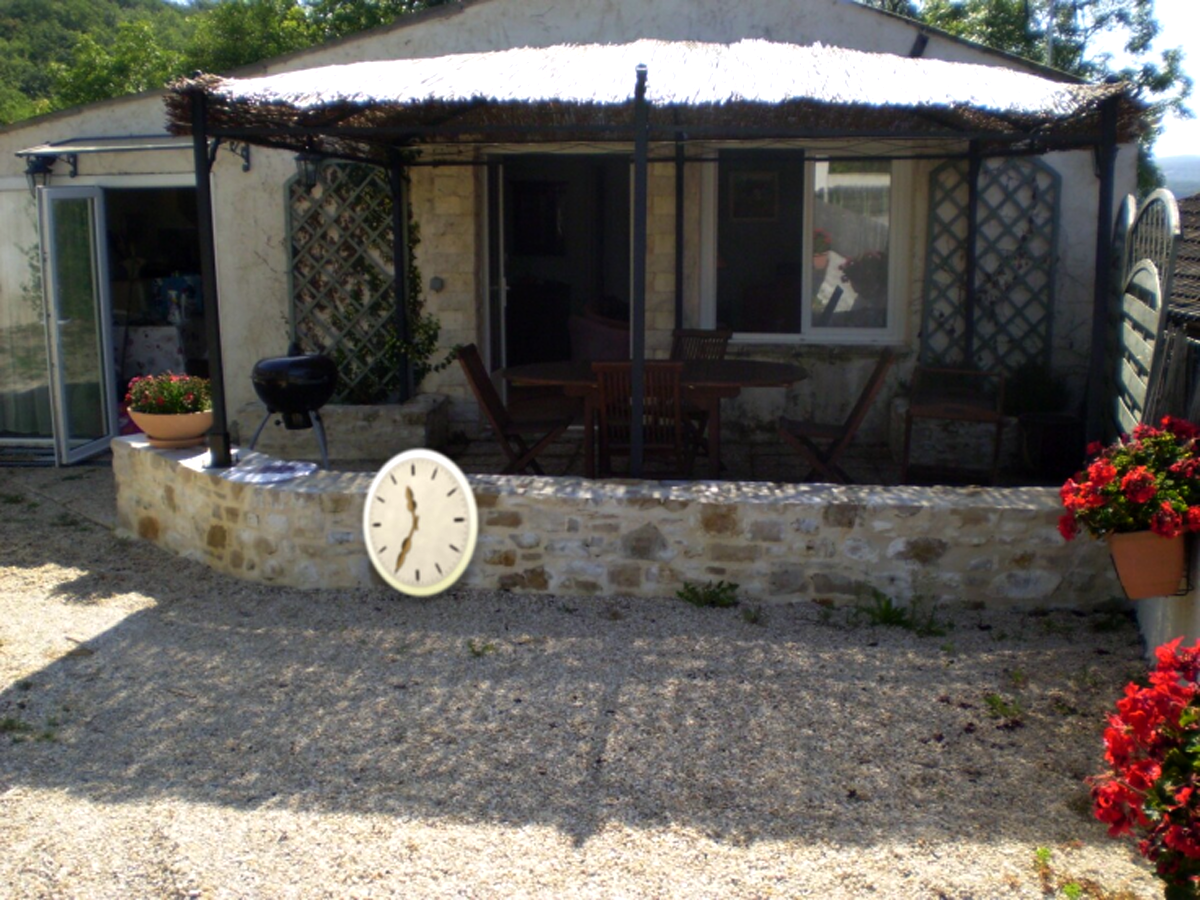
h=11 m=35
